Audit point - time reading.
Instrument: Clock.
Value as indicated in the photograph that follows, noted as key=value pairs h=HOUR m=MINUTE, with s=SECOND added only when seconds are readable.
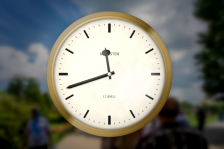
h=11 m=42
